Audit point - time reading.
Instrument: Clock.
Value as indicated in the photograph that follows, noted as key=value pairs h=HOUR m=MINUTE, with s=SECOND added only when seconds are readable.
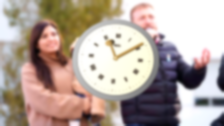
h=11 m=9
